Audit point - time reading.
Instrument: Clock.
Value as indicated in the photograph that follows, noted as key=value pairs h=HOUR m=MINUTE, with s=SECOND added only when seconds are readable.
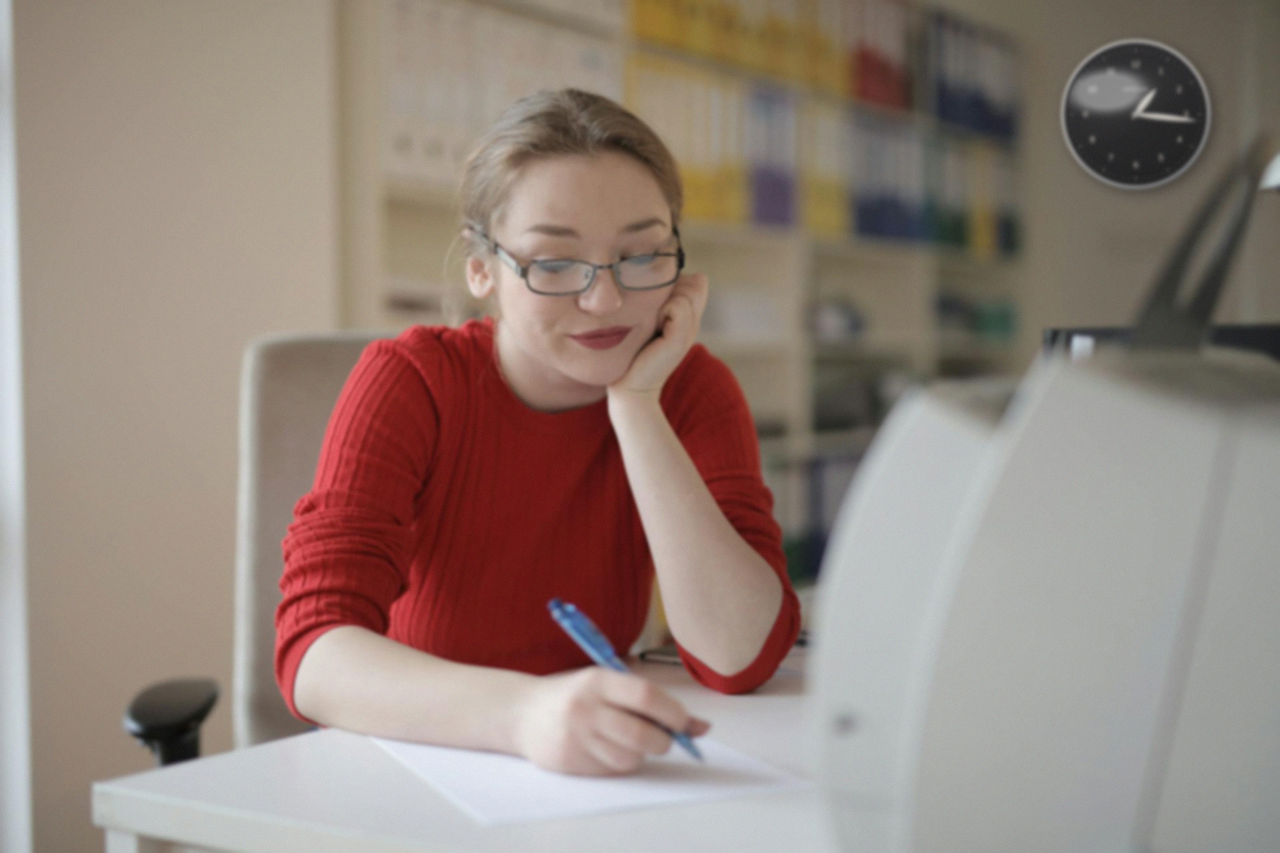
h=1 m=16
